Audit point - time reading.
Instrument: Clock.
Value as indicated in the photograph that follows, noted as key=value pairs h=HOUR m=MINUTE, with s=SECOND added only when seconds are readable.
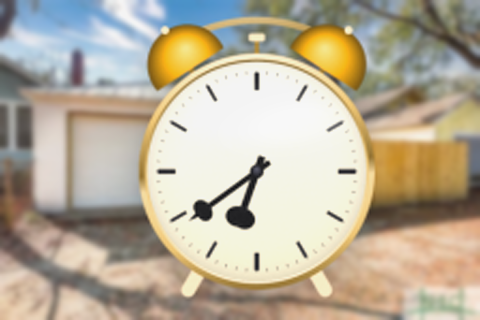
h=6 m=39
